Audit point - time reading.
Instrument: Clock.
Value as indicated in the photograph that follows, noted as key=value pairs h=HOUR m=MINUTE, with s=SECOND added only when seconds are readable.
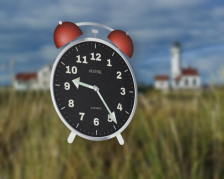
h=9 m=24
